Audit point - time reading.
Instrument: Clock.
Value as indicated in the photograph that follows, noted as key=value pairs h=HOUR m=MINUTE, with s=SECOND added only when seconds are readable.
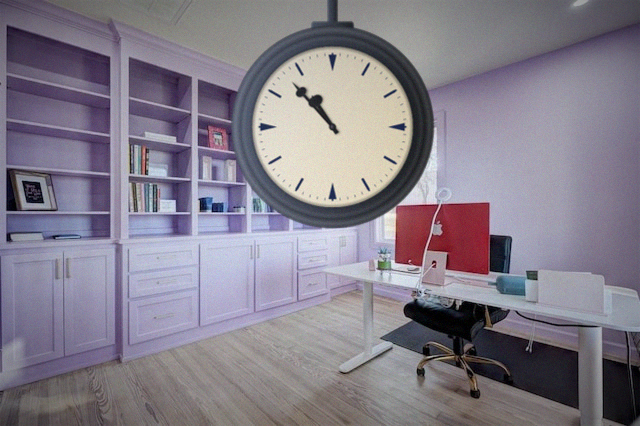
h=10 m=53
